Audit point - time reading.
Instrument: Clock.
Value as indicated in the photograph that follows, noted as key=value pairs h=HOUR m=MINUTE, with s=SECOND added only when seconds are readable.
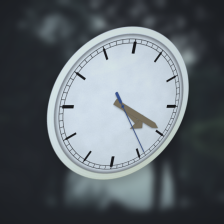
h=4 m=19 s=24
